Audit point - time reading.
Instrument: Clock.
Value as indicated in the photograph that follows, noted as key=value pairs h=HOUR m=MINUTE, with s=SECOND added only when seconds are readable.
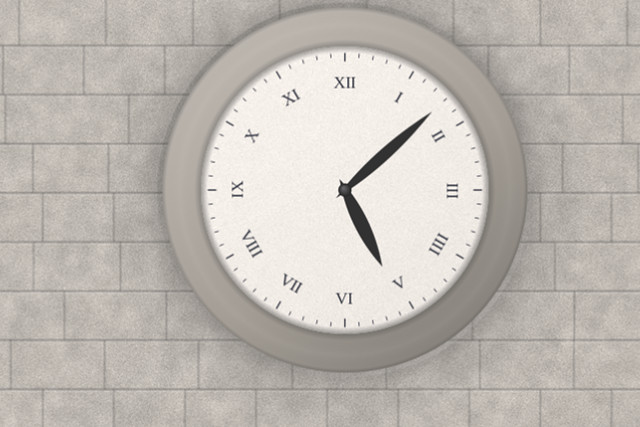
h=5 m=8
